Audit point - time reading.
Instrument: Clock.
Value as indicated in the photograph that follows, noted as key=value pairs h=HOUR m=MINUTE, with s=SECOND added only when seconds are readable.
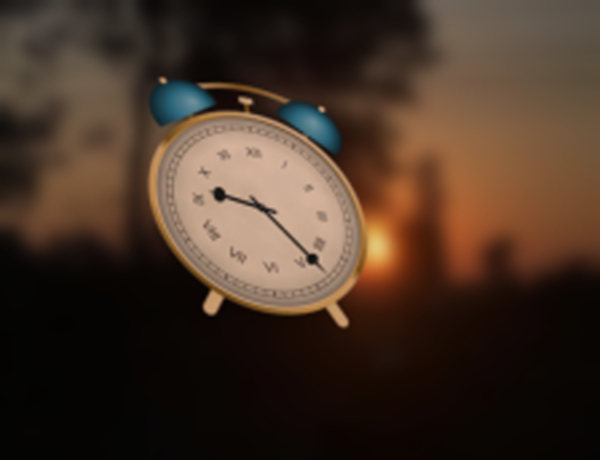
h=9 m=23
